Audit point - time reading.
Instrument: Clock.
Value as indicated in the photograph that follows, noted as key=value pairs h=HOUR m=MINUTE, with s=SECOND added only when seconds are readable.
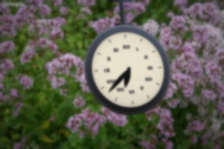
h=6 m=38
